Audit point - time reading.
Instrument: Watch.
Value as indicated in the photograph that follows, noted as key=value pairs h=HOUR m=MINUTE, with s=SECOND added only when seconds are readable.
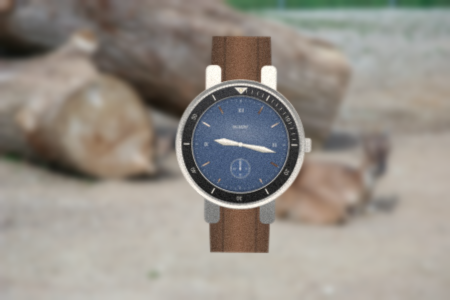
h=9 m=17
